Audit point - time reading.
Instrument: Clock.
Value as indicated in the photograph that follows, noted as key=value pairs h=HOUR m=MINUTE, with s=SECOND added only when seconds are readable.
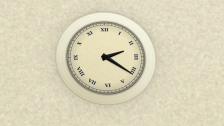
h=2 m=21
